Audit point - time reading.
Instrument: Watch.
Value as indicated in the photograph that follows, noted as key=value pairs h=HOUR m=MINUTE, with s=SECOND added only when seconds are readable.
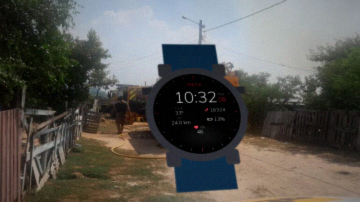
h=10 m=32
